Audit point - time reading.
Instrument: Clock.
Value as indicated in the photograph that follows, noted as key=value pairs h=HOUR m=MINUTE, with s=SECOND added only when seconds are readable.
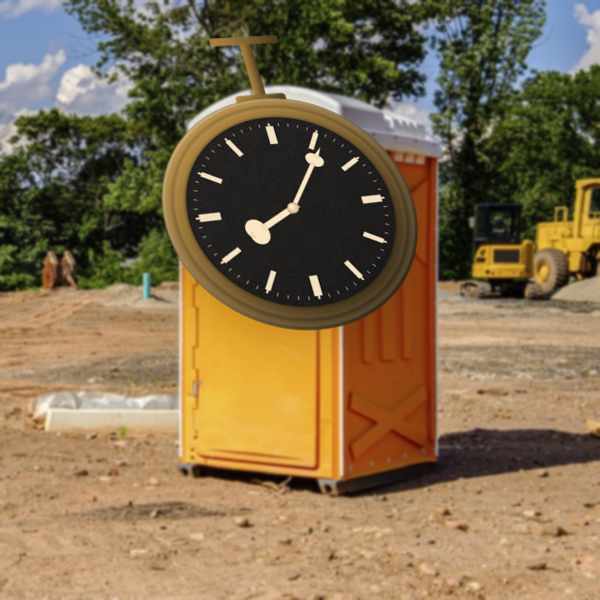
h=8 m=6
